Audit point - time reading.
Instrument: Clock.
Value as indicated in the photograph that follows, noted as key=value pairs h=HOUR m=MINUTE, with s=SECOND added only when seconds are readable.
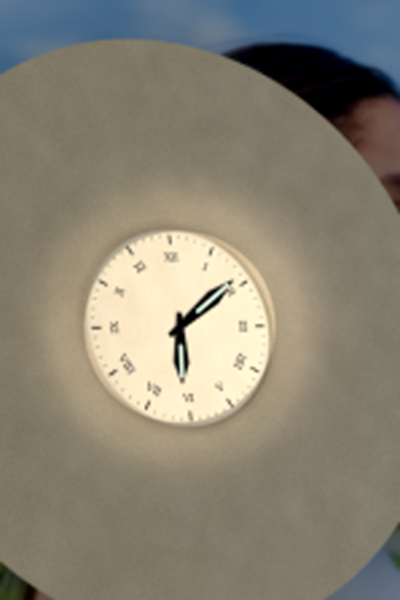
h=6 m=9
